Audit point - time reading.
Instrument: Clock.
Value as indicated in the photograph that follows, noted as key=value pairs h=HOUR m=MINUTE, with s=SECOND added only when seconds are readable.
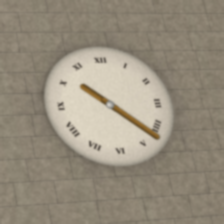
h=10 m=22
